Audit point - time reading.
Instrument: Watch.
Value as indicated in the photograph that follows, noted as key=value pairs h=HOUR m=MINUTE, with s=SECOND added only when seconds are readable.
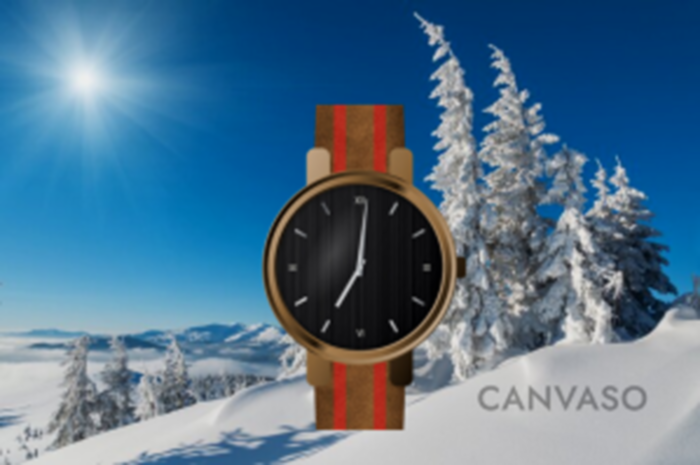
h=7 m=1
